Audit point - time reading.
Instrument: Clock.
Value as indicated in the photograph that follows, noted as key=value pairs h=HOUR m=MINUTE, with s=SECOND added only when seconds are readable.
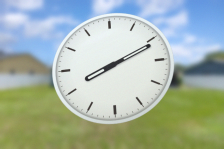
h=8 m=11
